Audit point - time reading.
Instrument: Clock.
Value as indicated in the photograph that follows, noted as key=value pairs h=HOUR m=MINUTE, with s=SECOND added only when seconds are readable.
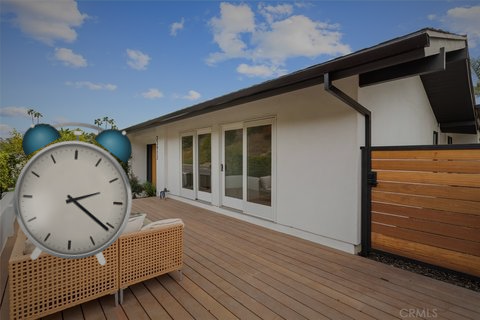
h=2 m=21
